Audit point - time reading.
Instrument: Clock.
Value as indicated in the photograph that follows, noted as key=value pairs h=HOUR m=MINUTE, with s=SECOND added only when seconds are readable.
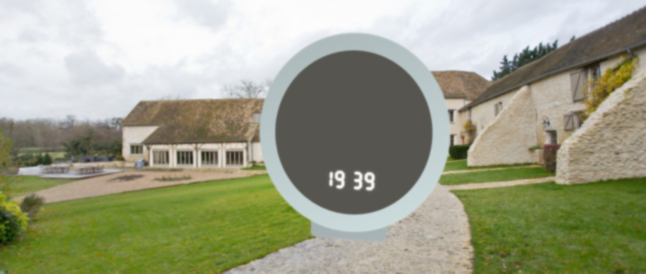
h=19 m=39
